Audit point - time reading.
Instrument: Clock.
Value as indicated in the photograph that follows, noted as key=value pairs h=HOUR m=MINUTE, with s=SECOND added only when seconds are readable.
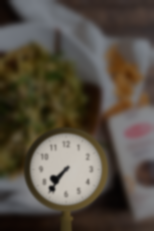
h=7 m=36
